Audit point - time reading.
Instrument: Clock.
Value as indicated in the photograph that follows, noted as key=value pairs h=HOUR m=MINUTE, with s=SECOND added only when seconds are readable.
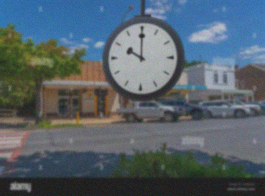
h=10 m=0
